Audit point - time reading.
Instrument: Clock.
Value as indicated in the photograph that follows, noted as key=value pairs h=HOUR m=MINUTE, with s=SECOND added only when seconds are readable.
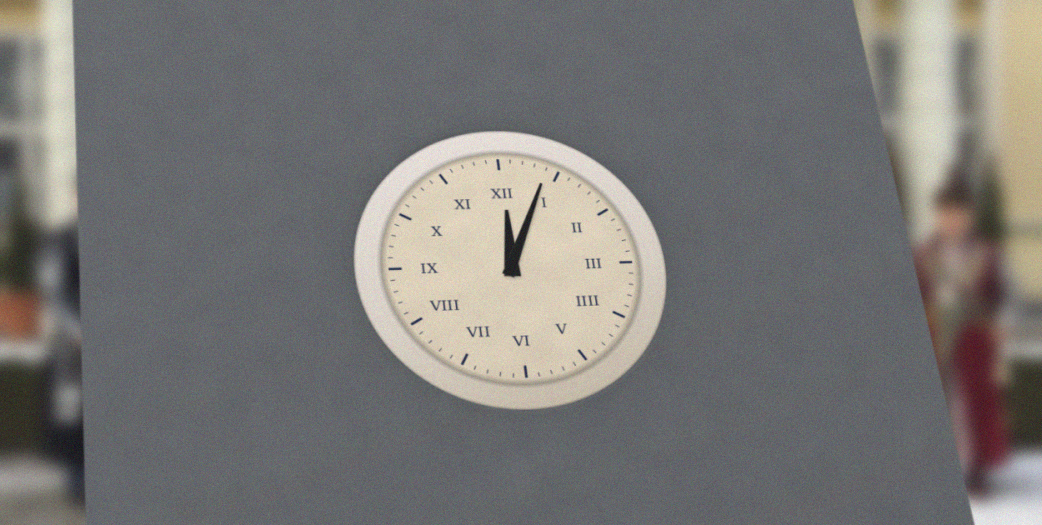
h=12 m=4
